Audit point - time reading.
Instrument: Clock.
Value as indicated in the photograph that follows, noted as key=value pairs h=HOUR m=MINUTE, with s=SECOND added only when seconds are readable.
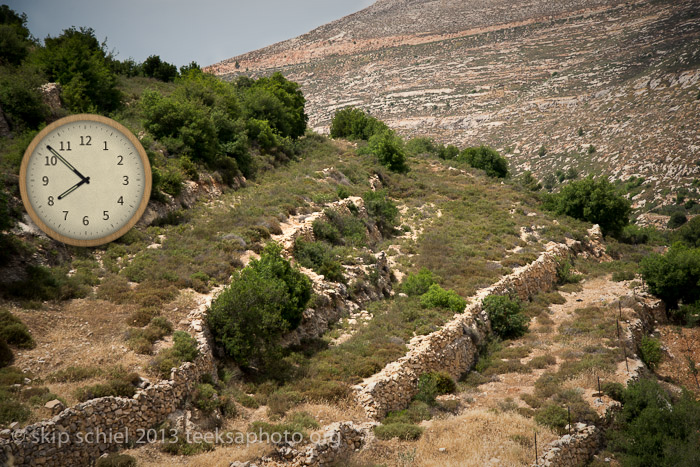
h=7 m=52
